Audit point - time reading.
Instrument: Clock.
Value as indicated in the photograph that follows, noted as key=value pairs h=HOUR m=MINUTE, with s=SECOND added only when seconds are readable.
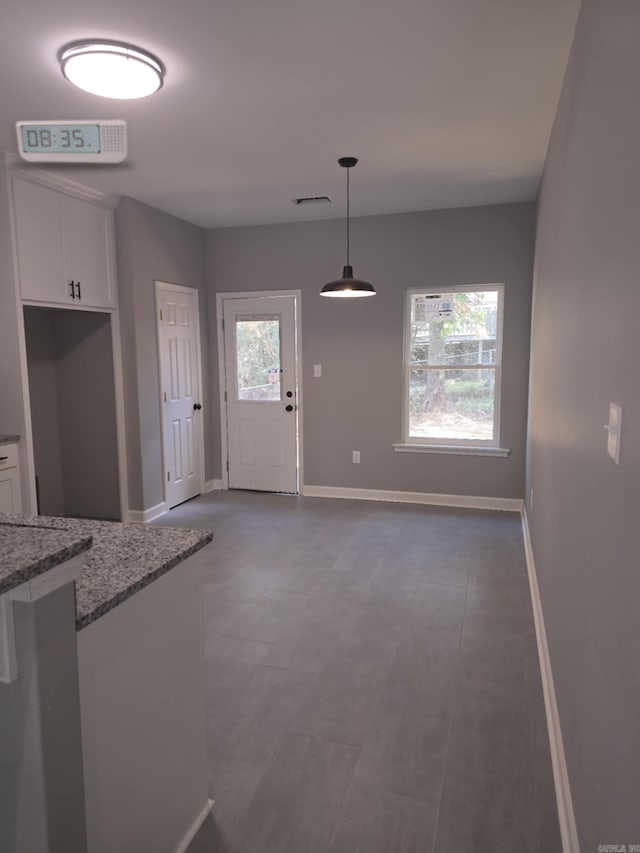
h=8 m=35
